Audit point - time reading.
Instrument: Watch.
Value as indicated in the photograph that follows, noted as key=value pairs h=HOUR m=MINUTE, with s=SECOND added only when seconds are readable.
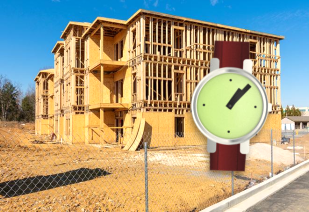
h=1 m=7
